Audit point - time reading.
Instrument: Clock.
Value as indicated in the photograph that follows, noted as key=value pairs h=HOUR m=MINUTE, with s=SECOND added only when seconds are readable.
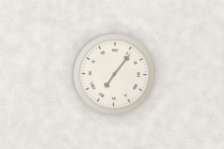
h=7 m=6
